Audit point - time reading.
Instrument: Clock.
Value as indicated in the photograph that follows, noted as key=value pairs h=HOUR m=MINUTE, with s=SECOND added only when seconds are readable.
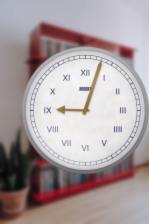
h=9 m=3
